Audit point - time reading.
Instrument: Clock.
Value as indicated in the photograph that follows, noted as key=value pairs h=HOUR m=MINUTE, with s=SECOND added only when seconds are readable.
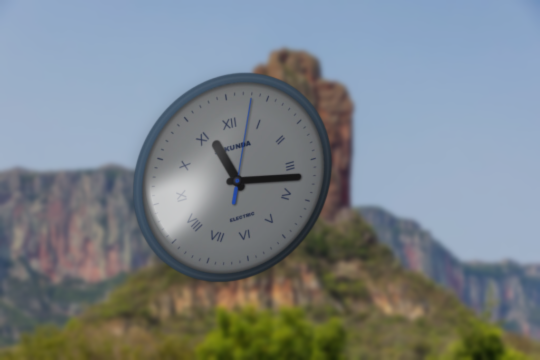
h=11 m=17 s=3
